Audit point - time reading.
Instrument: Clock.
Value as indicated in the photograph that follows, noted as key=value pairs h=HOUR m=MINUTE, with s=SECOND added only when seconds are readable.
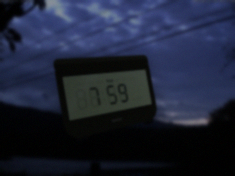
h=7 m=59
